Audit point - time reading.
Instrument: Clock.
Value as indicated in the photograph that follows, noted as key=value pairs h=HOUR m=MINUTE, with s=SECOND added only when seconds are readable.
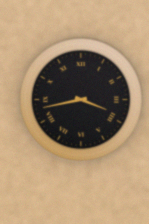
h=3 m=43
